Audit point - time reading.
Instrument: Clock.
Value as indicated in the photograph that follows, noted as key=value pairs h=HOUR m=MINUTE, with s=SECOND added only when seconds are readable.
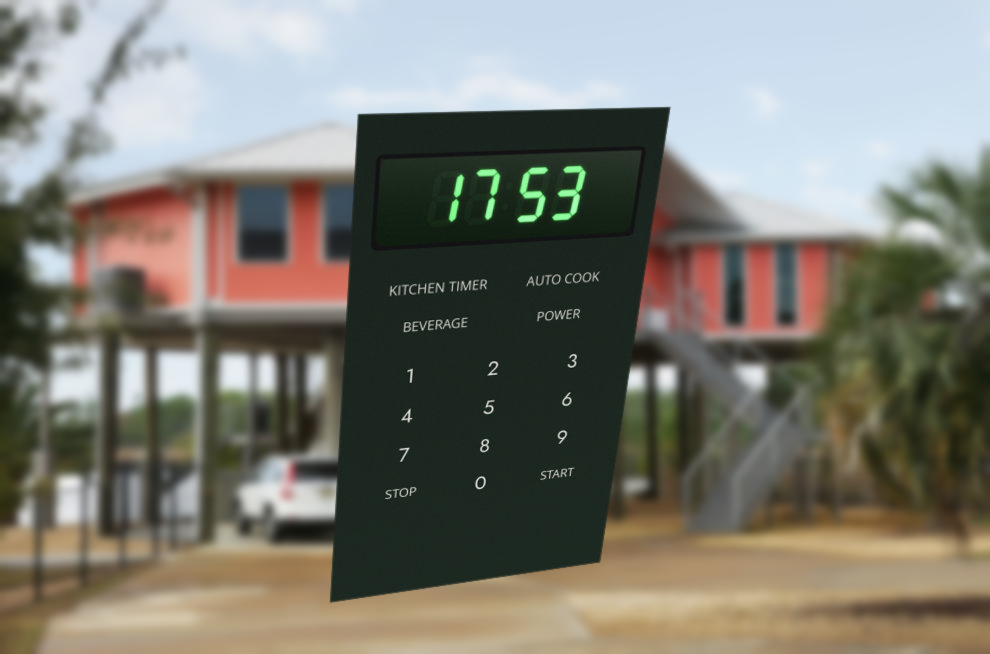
h=17 m=53
